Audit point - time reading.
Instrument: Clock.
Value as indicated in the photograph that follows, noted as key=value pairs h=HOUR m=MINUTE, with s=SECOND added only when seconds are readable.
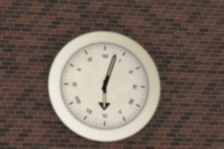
h=6 m=3
